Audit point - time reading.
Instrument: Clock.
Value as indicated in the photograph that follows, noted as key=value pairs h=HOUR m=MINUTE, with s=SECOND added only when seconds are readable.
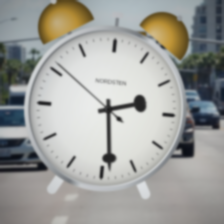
h=2 m=28 s=51
